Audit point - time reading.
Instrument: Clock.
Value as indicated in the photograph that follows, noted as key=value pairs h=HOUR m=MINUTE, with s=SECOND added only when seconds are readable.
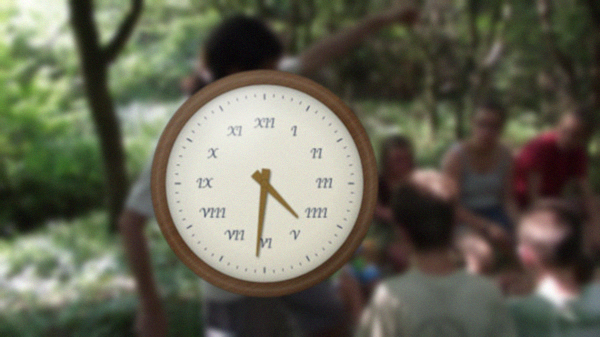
h=4 m=31
